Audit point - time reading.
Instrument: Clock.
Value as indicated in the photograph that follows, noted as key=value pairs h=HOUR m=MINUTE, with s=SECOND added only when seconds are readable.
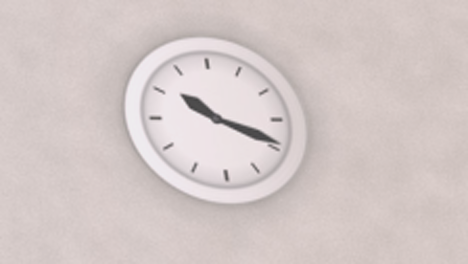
h=10 m=19
